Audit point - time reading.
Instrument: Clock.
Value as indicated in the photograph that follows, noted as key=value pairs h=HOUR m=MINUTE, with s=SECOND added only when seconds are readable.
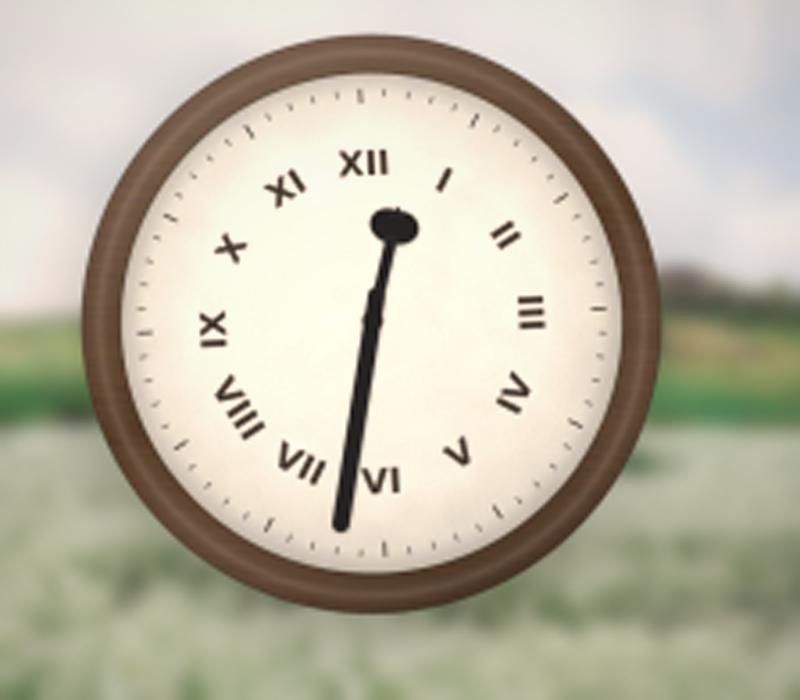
h=12 m=32
